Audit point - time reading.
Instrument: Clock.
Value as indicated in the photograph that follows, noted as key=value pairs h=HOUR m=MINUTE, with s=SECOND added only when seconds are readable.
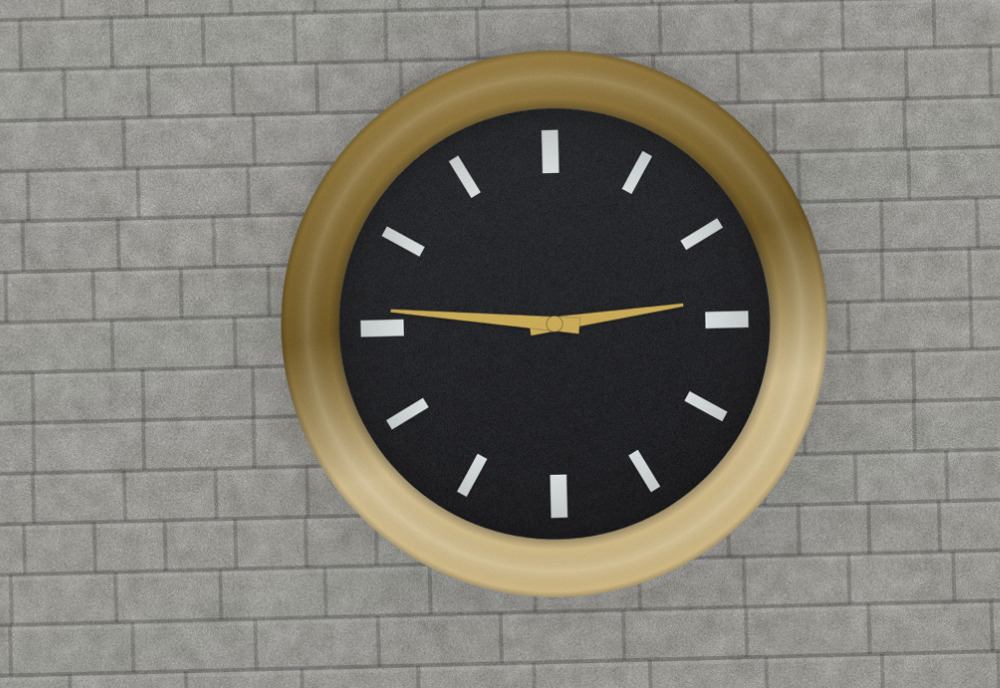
h=2 m=46
